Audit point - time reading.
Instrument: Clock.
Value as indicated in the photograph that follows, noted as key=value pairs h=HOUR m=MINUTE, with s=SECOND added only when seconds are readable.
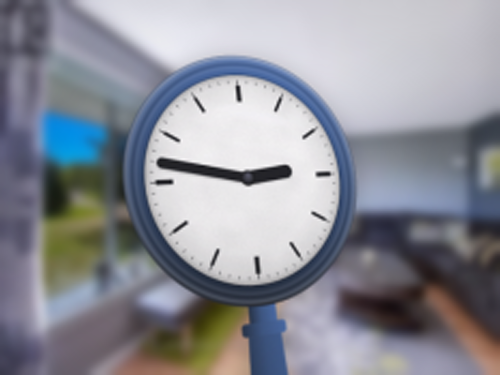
h=2 m=47
